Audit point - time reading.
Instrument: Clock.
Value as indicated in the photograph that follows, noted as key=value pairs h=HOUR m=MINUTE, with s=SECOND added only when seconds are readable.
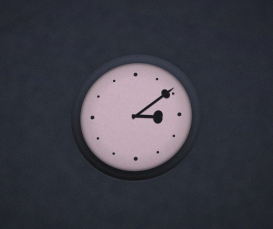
h=3 m=9
